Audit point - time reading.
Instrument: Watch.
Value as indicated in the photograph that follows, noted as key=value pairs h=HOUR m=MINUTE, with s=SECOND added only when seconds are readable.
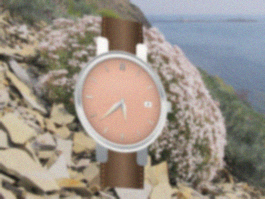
h=5 m=38
